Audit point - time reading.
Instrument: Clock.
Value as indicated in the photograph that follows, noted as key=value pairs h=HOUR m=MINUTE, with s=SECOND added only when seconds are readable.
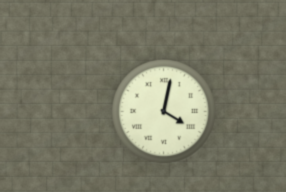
h=4 m=2
